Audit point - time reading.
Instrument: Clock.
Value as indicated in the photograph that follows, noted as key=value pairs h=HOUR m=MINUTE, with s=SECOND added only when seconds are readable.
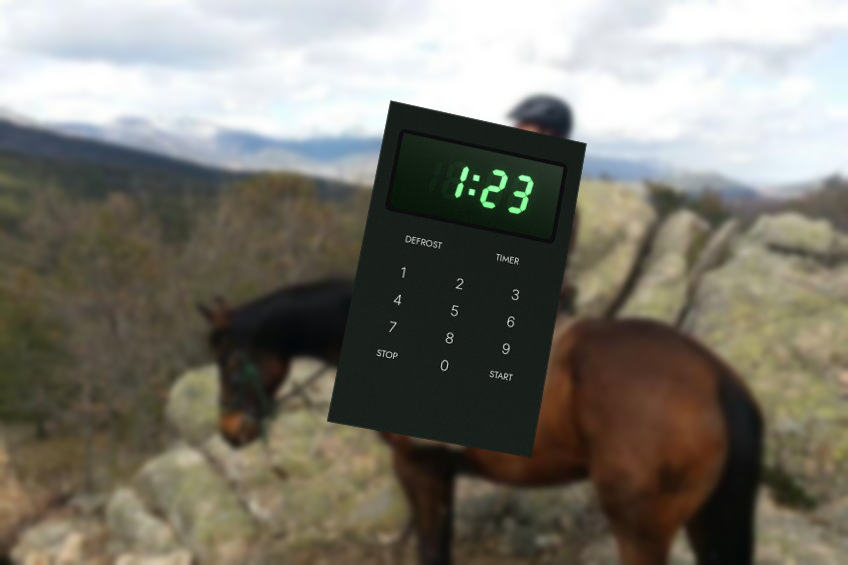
h=1 m=23
